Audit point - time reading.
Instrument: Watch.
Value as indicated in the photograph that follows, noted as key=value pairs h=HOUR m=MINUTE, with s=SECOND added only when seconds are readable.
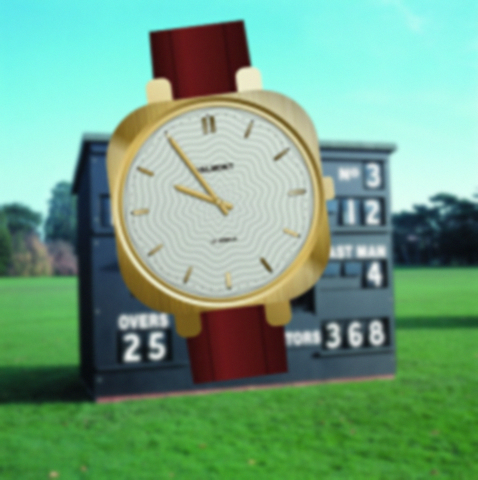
h=9 m=55
